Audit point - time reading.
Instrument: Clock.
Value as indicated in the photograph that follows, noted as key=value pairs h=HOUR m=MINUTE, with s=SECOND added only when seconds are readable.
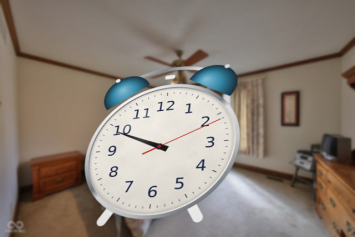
h=9 m=49 s=11
